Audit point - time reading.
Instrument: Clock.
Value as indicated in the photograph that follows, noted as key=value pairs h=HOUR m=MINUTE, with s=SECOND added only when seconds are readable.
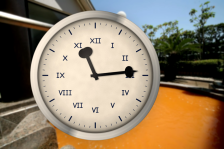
h=11 m=14
